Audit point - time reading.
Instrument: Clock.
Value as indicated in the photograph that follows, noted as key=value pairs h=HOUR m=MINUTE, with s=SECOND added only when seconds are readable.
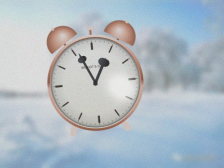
h=12 m=56
